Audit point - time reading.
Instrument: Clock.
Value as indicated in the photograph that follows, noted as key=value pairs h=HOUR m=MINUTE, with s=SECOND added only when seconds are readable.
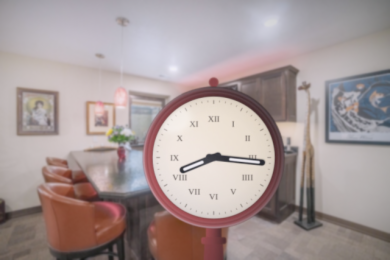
h=8 m=16
